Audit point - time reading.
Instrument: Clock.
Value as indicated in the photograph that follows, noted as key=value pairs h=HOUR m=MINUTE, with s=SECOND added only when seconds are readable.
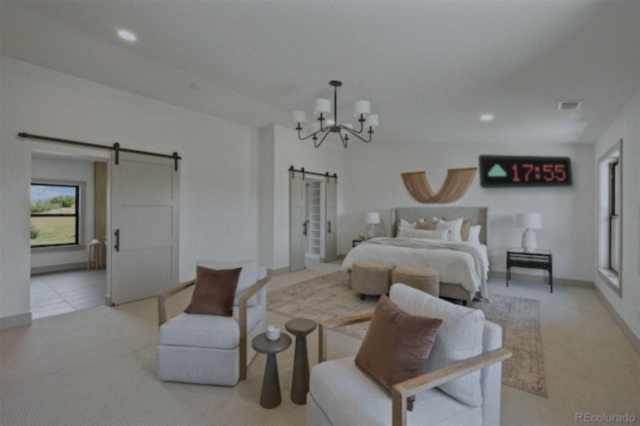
h=17 m=55
